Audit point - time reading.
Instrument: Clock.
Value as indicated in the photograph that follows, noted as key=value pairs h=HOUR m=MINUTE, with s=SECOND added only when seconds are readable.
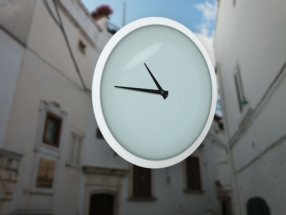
h=10 m=46
